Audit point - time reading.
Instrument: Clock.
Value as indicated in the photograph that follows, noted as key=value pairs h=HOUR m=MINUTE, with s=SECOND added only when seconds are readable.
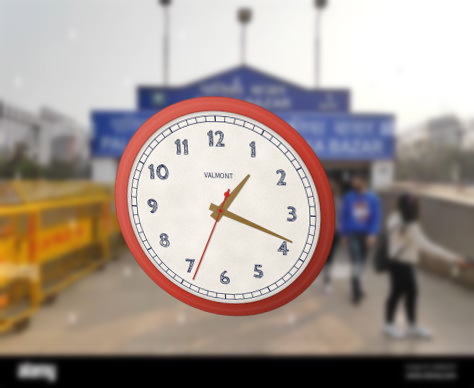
h=1 m=18 s=34
